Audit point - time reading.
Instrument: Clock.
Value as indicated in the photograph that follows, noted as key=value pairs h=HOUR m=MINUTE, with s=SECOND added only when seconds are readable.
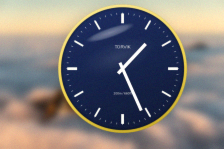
h=1 m=26
